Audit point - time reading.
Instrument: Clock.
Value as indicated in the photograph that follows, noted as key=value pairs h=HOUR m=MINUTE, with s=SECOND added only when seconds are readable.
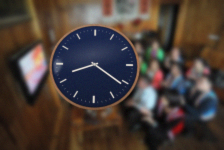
h=8 m=21
